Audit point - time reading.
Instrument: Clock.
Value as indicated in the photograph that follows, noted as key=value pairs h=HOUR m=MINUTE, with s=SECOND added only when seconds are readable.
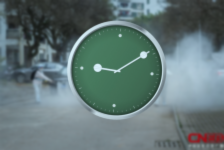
h=9 m=9
